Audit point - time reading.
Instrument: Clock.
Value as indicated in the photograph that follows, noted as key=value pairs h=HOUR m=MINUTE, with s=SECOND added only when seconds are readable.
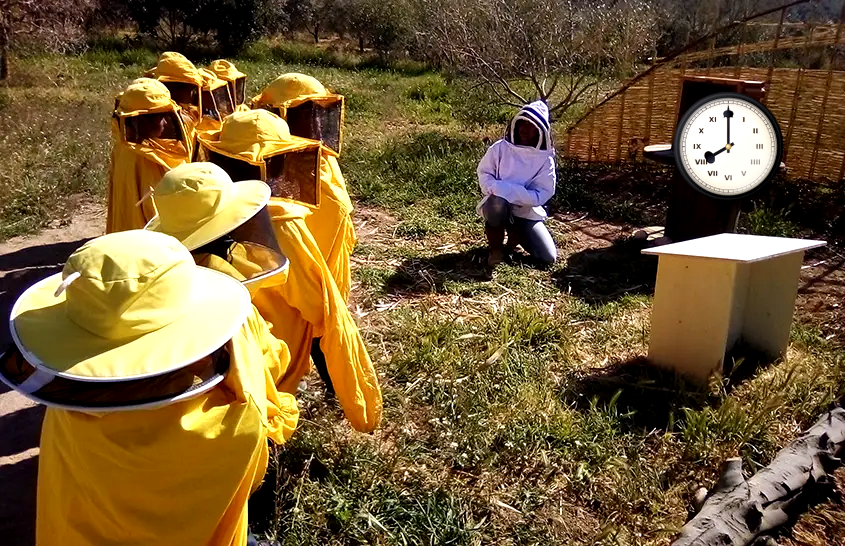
h=8 m=0
